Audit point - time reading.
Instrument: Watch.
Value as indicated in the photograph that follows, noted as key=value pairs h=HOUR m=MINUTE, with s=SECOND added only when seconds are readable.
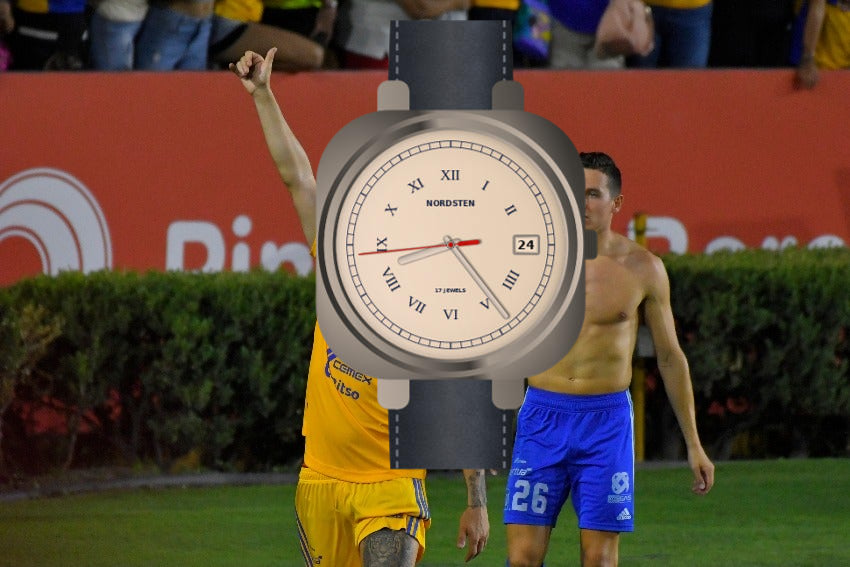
h=8 m=23 s=44
